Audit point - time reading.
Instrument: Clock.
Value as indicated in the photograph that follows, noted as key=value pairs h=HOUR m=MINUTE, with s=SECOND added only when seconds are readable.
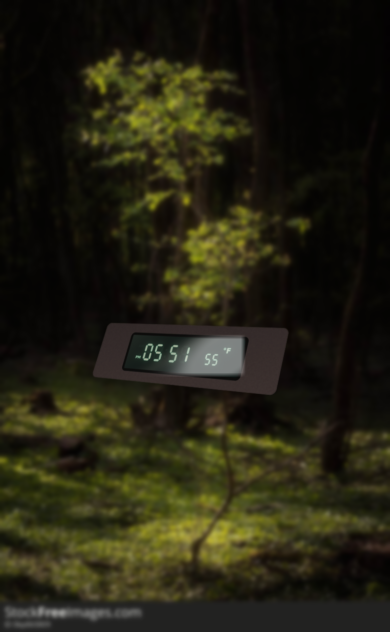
h=5 m=51
